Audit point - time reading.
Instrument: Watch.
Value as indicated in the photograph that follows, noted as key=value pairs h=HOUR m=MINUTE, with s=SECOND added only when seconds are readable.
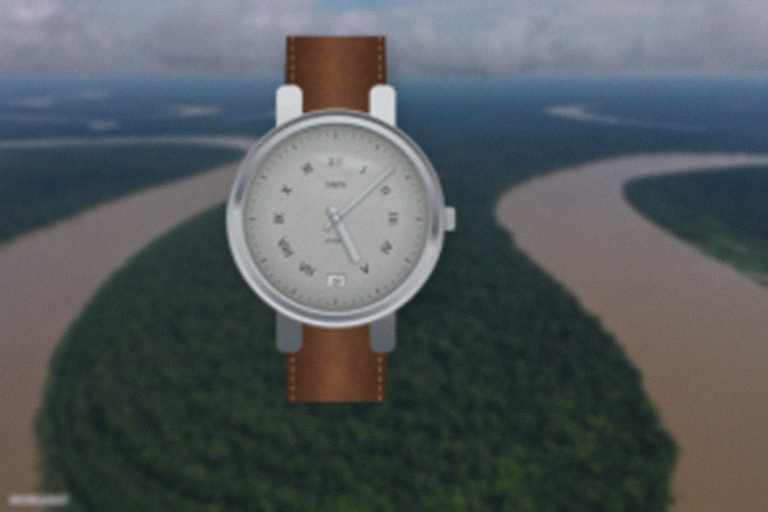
h=5 m=8
